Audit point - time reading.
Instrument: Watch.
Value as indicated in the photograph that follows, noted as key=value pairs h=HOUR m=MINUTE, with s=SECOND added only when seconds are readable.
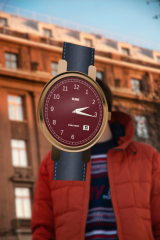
h=2 m=16
